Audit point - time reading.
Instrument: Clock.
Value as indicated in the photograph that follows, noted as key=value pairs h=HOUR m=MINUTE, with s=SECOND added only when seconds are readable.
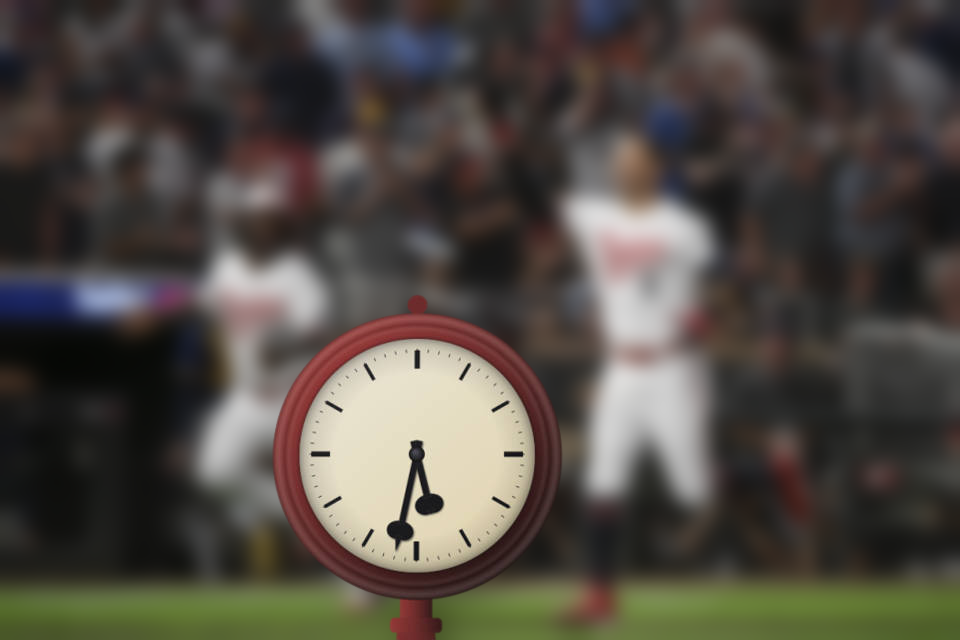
h=5 m=32
